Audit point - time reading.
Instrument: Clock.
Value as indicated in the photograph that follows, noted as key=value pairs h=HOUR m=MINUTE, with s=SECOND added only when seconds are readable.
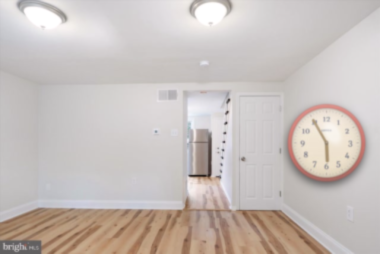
h=5 m=55
